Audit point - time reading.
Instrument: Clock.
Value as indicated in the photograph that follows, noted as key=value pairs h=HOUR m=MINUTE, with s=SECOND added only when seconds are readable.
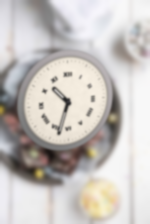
h=10 m=33
